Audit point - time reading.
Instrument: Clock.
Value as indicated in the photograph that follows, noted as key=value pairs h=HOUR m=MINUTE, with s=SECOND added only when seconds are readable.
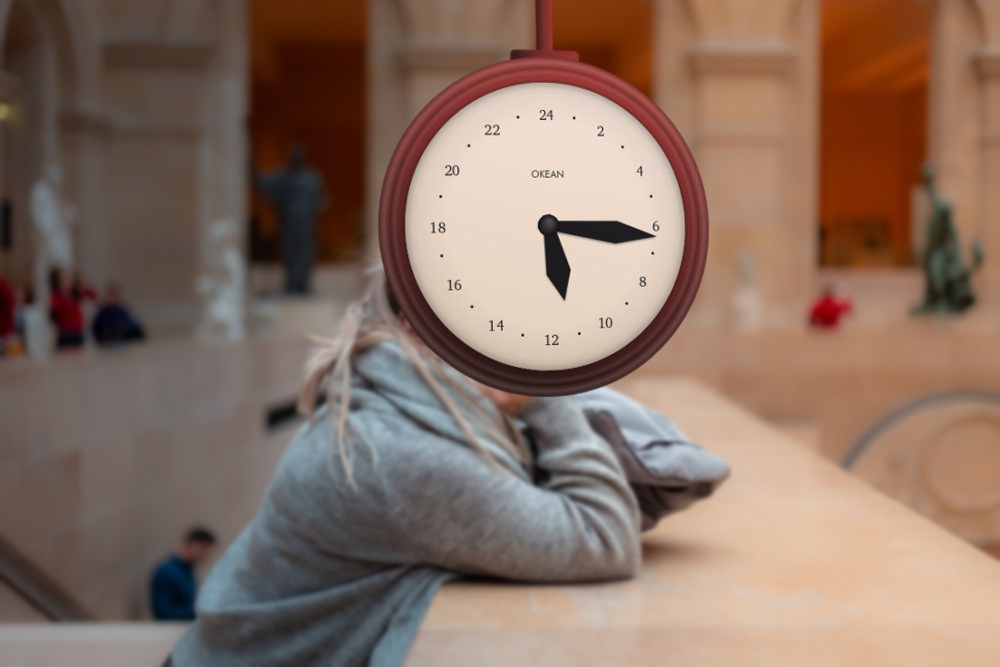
h=11 m=16
